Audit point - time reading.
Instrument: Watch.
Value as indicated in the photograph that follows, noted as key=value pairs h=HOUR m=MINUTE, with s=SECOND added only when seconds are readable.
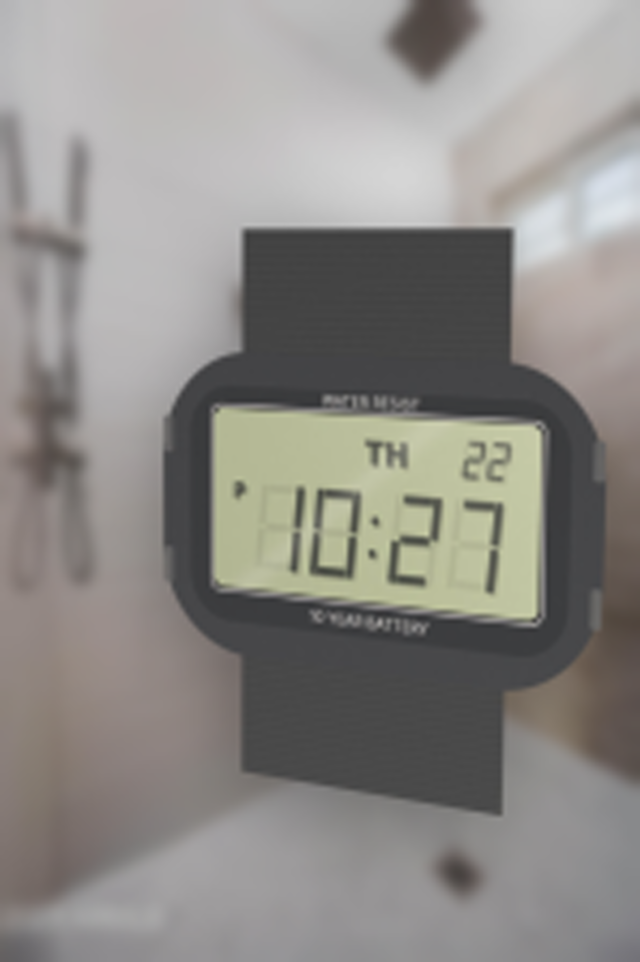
h=10 m=27
